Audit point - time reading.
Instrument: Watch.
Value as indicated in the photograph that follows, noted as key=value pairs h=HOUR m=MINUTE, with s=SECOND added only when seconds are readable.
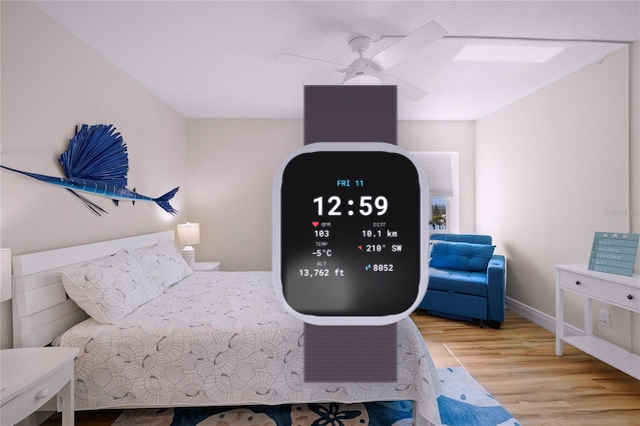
h=12 m=59
